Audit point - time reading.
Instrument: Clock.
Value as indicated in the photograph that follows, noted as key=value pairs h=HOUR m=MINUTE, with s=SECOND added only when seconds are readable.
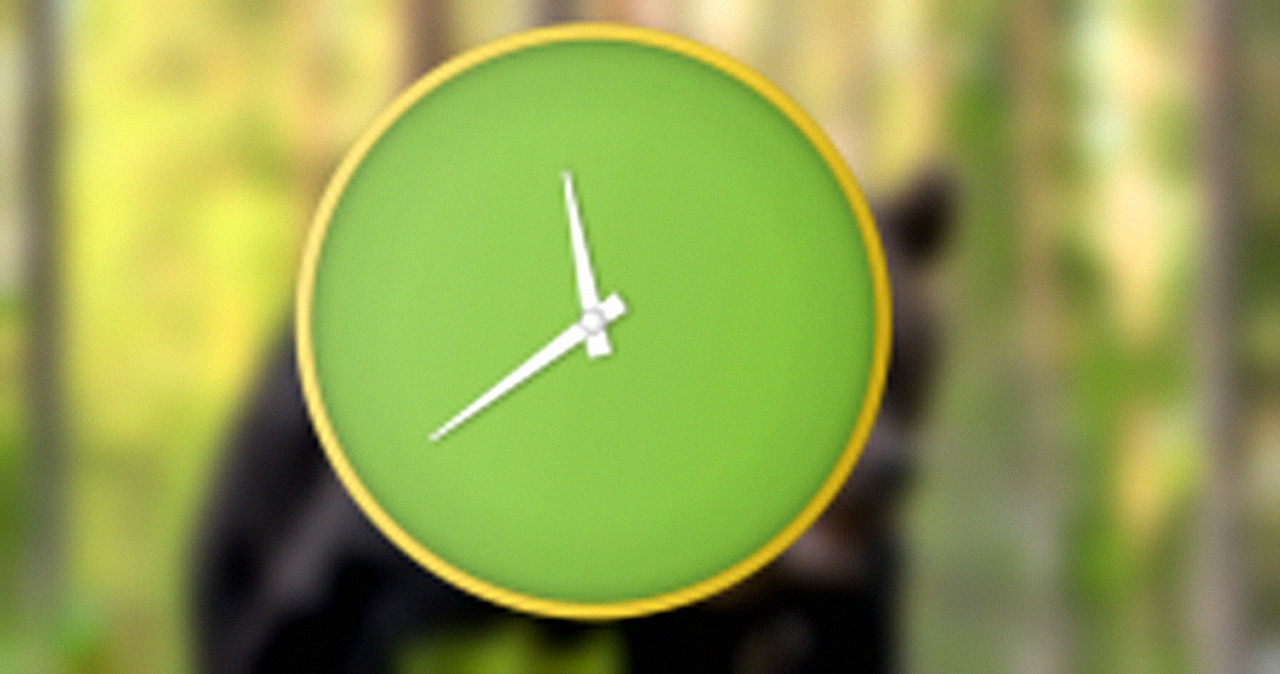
h=11 m=39
